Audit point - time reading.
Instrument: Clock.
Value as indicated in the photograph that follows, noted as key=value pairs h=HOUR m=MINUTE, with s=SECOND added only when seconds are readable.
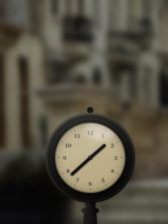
h=1 m=38
